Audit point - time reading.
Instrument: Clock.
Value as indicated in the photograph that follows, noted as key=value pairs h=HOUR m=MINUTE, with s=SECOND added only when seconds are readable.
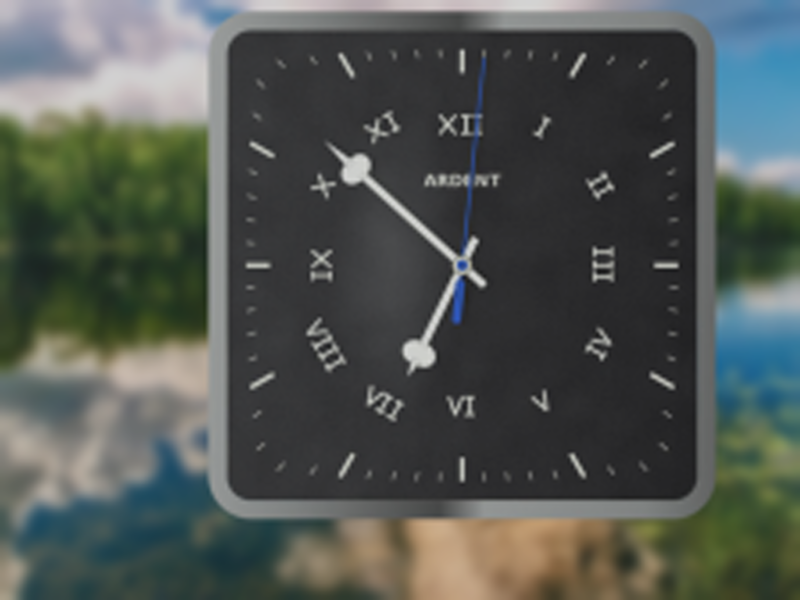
h=6 m=52 s=1
